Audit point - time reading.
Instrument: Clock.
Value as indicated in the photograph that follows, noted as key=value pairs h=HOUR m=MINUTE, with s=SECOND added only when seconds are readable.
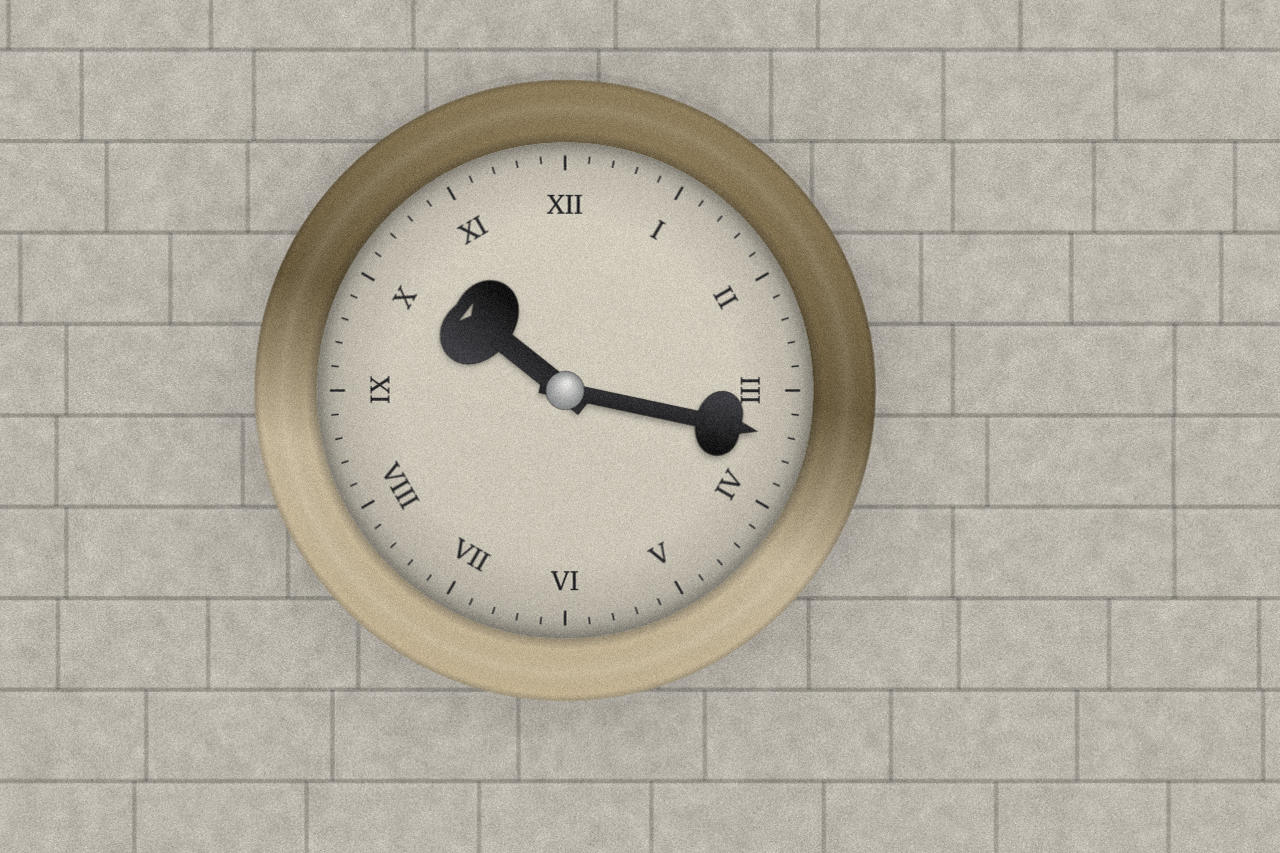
h=10 m=17
